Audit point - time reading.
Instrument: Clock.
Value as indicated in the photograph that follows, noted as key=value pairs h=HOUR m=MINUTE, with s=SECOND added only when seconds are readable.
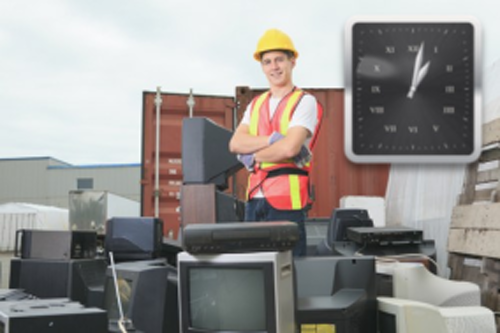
h=1 m=2
